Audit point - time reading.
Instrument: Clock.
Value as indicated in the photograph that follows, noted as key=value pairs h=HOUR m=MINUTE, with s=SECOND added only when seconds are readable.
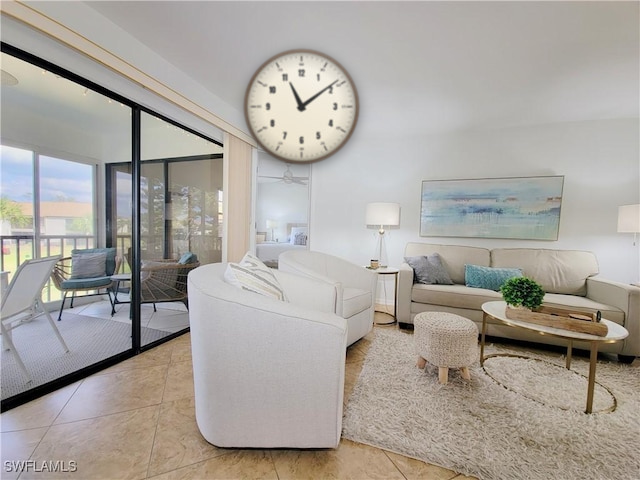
h=11 m=9
